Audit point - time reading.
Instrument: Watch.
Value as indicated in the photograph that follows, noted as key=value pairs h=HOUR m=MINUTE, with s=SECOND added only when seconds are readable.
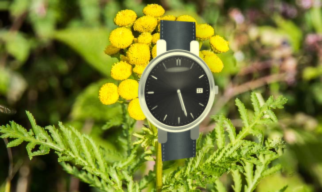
h=5 m=27
